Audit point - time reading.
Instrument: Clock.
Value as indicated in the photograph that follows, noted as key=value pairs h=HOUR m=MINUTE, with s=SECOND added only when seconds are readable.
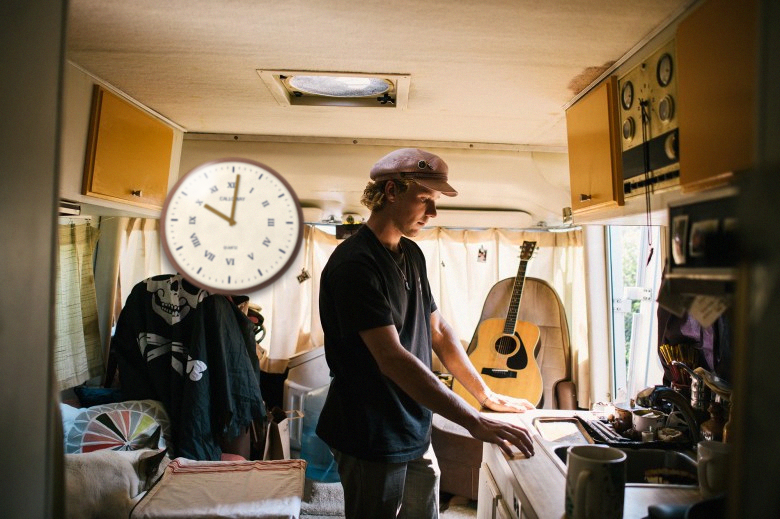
h=10 m=1
